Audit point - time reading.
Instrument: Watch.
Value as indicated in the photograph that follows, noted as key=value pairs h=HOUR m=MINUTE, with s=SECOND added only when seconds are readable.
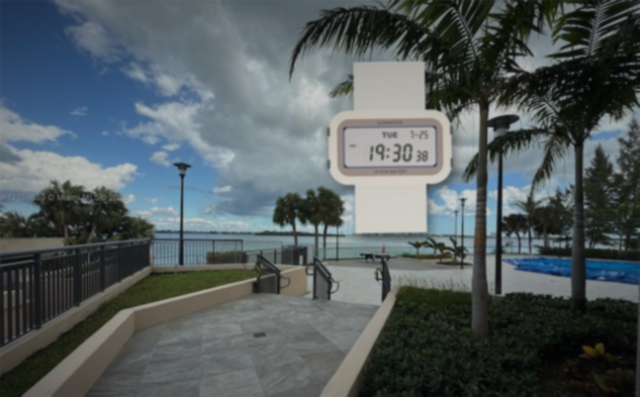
h=19 m=30 s=38
